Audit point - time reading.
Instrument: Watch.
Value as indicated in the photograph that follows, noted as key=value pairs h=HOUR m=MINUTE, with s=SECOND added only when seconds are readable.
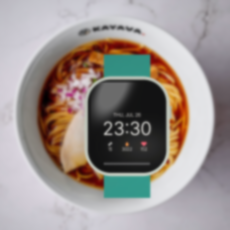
h=23 m=30
